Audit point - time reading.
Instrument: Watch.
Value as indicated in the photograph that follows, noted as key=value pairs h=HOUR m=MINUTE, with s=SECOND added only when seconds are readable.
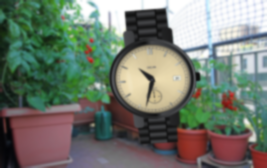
h=10 m=33
